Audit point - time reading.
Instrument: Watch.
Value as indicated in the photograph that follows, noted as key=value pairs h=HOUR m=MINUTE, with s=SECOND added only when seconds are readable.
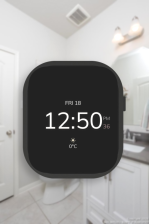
h=12 m=50
